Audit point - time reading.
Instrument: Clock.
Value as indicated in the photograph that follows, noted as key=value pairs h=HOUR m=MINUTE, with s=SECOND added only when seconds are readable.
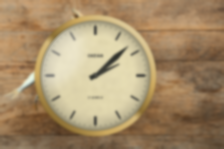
h=2 m=8
